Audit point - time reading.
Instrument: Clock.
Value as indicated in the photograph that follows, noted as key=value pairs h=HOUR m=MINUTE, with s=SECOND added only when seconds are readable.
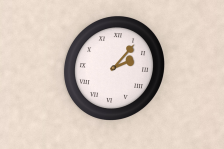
h=2 m=6
